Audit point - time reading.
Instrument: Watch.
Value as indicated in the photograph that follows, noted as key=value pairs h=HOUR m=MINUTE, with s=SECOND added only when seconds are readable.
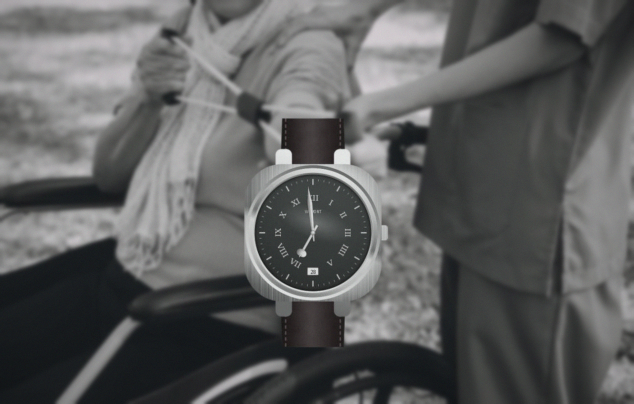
h=6 m=59
